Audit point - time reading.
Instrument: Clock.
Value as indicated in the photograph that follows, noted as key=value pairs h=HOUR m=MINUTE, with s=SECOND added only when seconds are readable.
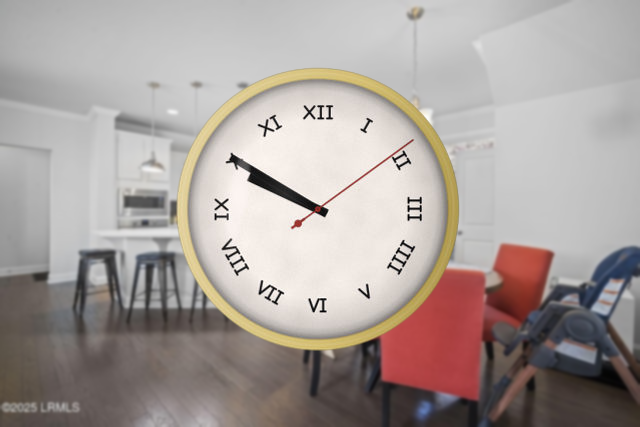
h=9 m=50 s=9
